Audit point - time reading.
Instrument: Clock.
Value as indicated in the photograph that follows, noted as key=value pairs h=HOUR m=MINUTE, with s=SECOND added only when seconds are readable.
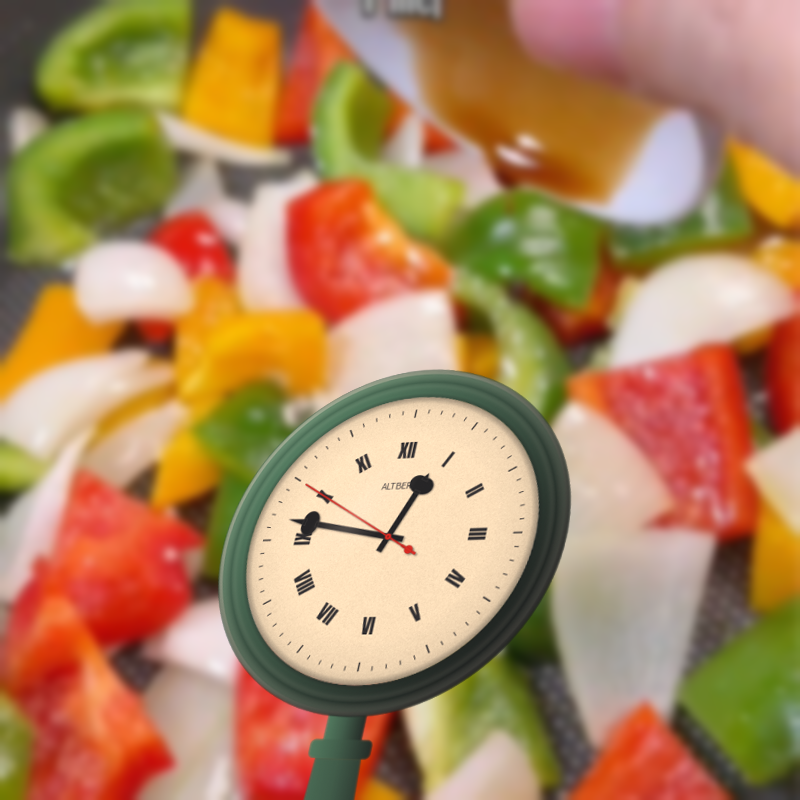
h=12 m=46 s=50
